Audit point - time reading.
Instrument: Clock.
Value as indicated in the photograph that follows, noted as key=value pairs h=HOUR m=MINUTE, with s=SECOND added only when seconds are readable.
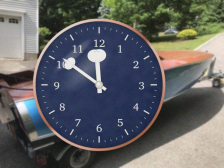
h=11 m=51
